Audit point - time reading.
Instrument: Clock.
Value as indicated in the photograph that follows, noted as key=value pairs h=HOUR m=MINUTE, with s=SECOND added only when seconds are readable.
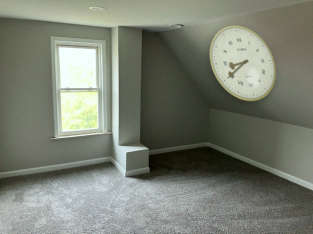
h=8 m=40
